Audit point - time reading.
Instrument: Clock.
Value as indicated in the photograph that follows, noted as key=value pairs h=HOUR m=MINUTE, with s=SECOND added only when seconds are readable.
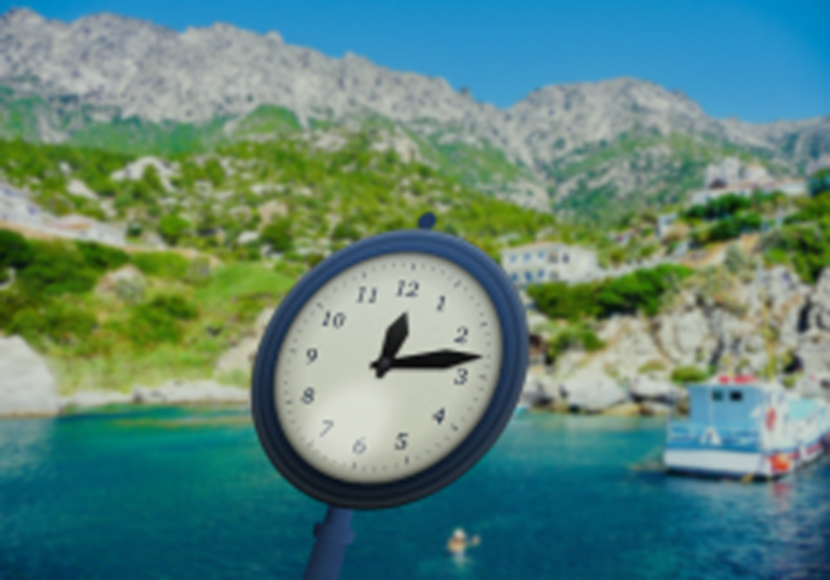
h=12 m=13
